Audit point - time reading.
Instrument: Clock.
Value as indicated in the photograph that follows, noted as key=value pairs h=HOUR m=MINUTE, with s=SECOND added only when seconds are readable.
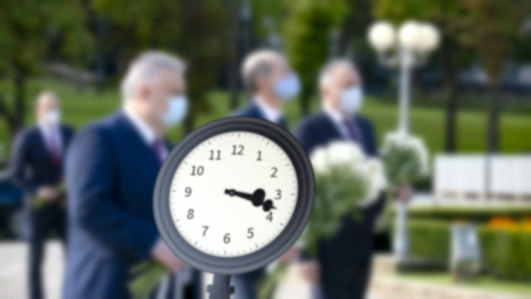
h=3 m=18
